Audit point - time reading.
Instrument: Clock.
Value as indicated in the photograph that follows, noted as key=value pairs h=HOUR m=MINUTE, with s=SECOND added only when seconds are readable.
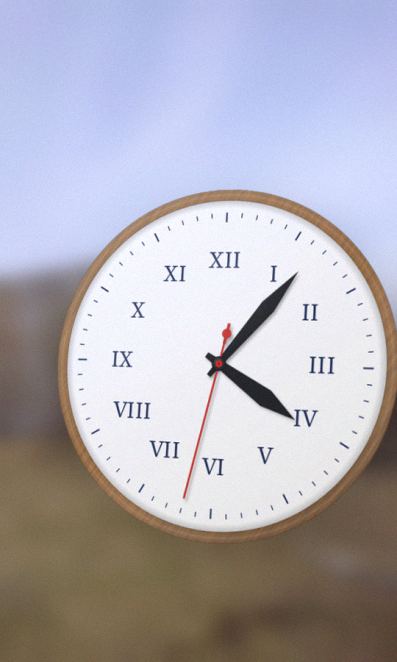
h=4 m=6 s=32
